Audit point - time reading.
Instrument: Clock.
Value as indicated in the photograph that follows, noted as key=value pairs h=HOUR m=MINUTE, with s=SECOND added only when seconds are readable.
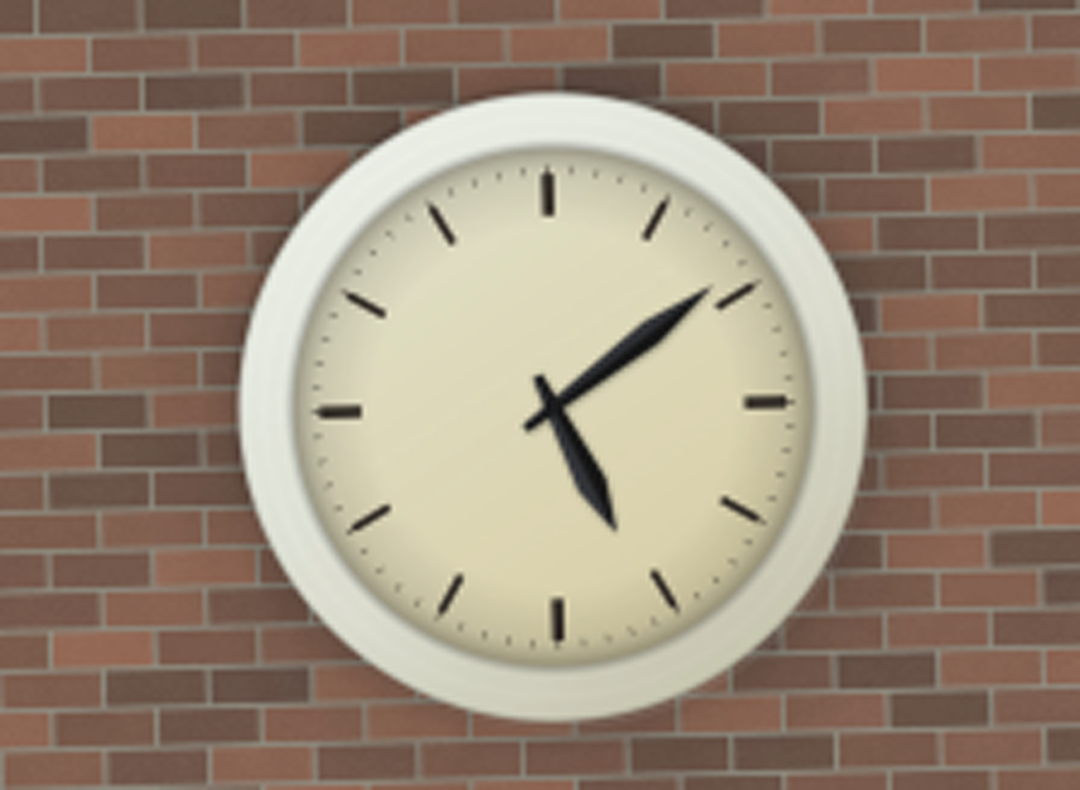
h=5 m=9
